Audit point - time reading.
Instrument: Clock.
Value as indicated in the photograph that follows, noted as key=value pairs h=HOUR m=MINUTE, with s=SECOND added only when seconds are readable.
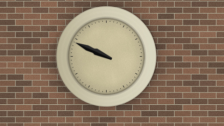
h=9 m=49
